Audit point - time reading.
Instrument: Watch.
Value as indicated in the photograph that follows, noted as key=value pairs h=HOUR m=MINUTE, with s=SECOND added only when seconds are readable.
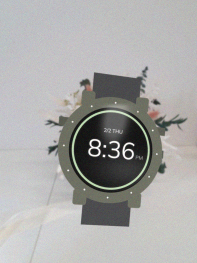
h=8 m=36
